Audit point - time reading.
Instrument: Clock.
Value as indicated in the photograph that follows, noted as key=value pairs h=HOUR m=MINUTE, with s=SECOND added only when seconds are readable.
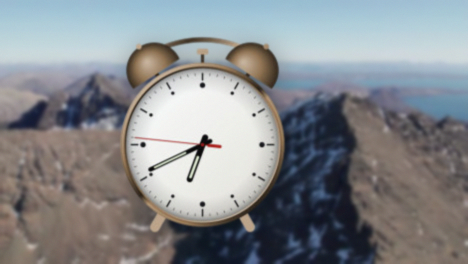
h=6 m=40 s=46
